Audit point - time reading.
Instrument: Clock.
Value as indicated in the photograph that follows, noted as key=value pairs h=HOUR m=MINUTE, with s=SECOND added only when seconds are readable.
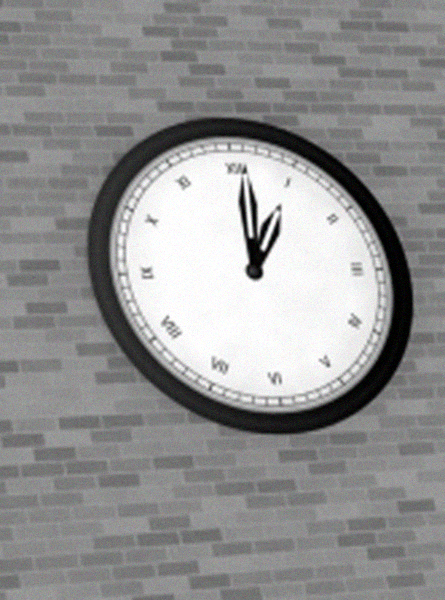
h=1 m=1
